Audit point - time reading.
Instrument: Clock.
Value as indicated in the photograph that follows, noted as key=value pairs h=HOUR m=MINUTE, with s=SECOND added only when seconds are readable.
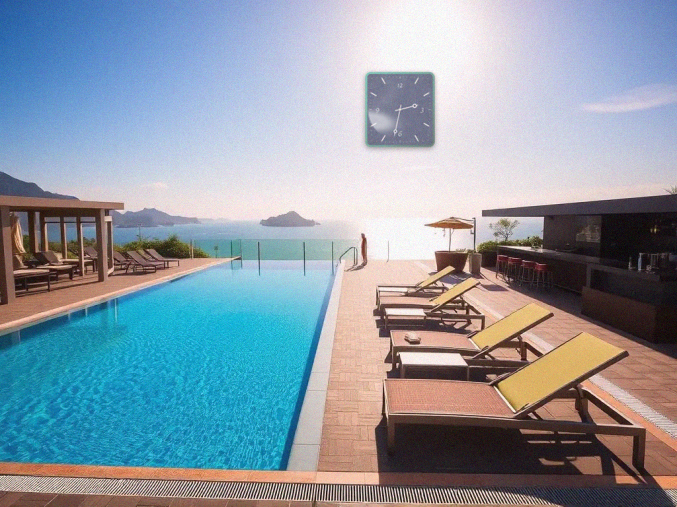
h=2 m=32
